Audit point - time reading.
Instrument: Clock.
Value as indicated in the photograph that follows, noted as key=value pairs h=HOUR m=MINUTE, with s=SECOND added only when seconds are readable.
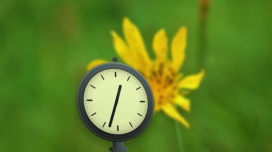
h=12 m=33
